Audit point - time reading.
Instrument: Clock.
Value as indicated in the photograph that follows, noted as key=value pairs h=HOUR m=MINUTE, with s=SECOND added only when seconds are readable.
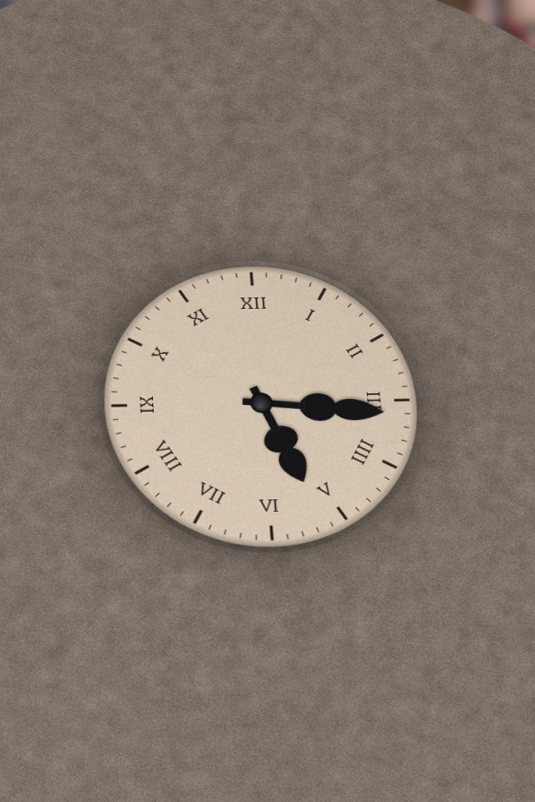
h=5 m=16
